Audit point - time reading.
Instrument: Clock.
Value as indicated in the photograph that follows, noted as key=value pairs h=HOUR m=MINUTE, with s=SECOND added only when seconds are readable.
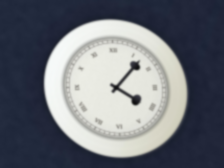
h=4 m=7
